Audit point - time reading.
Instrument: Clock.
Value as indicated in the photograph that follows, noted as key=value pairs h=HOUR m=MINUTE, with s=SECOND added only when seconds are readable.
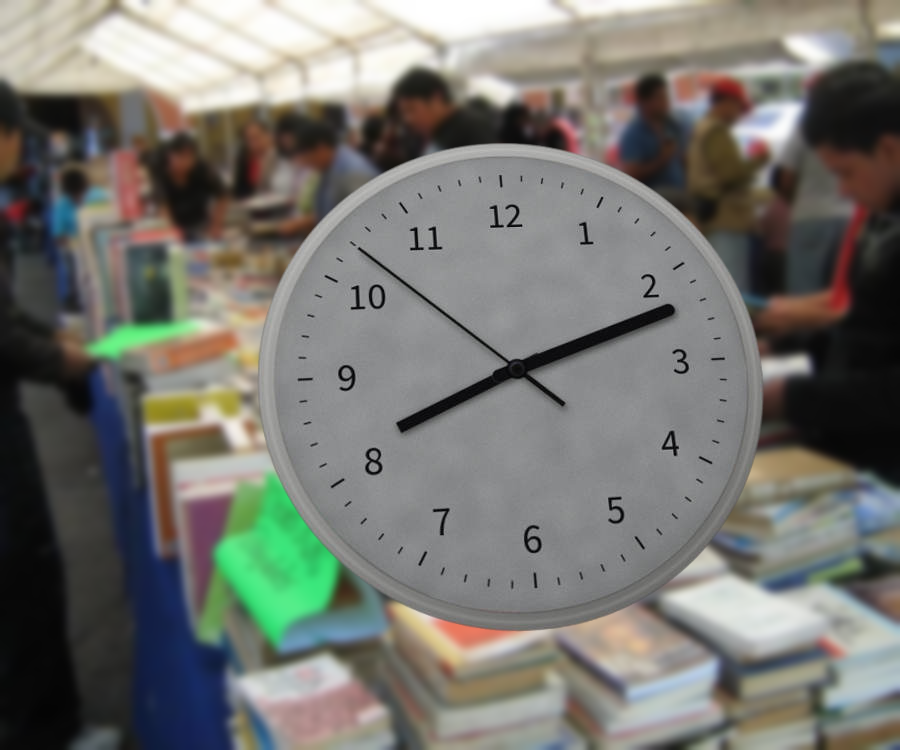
h=8 m=11 s=52
